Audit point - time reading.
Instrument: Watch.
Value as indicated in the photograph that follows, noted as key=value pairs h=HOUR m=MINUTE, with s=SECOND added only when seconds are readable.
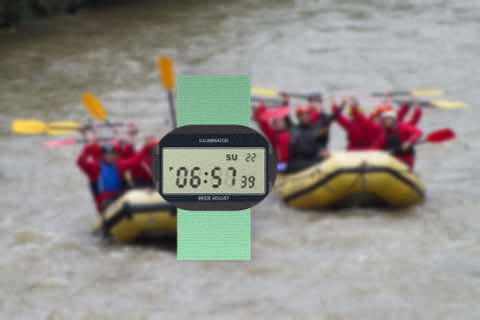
h=6 m=57 s=39
